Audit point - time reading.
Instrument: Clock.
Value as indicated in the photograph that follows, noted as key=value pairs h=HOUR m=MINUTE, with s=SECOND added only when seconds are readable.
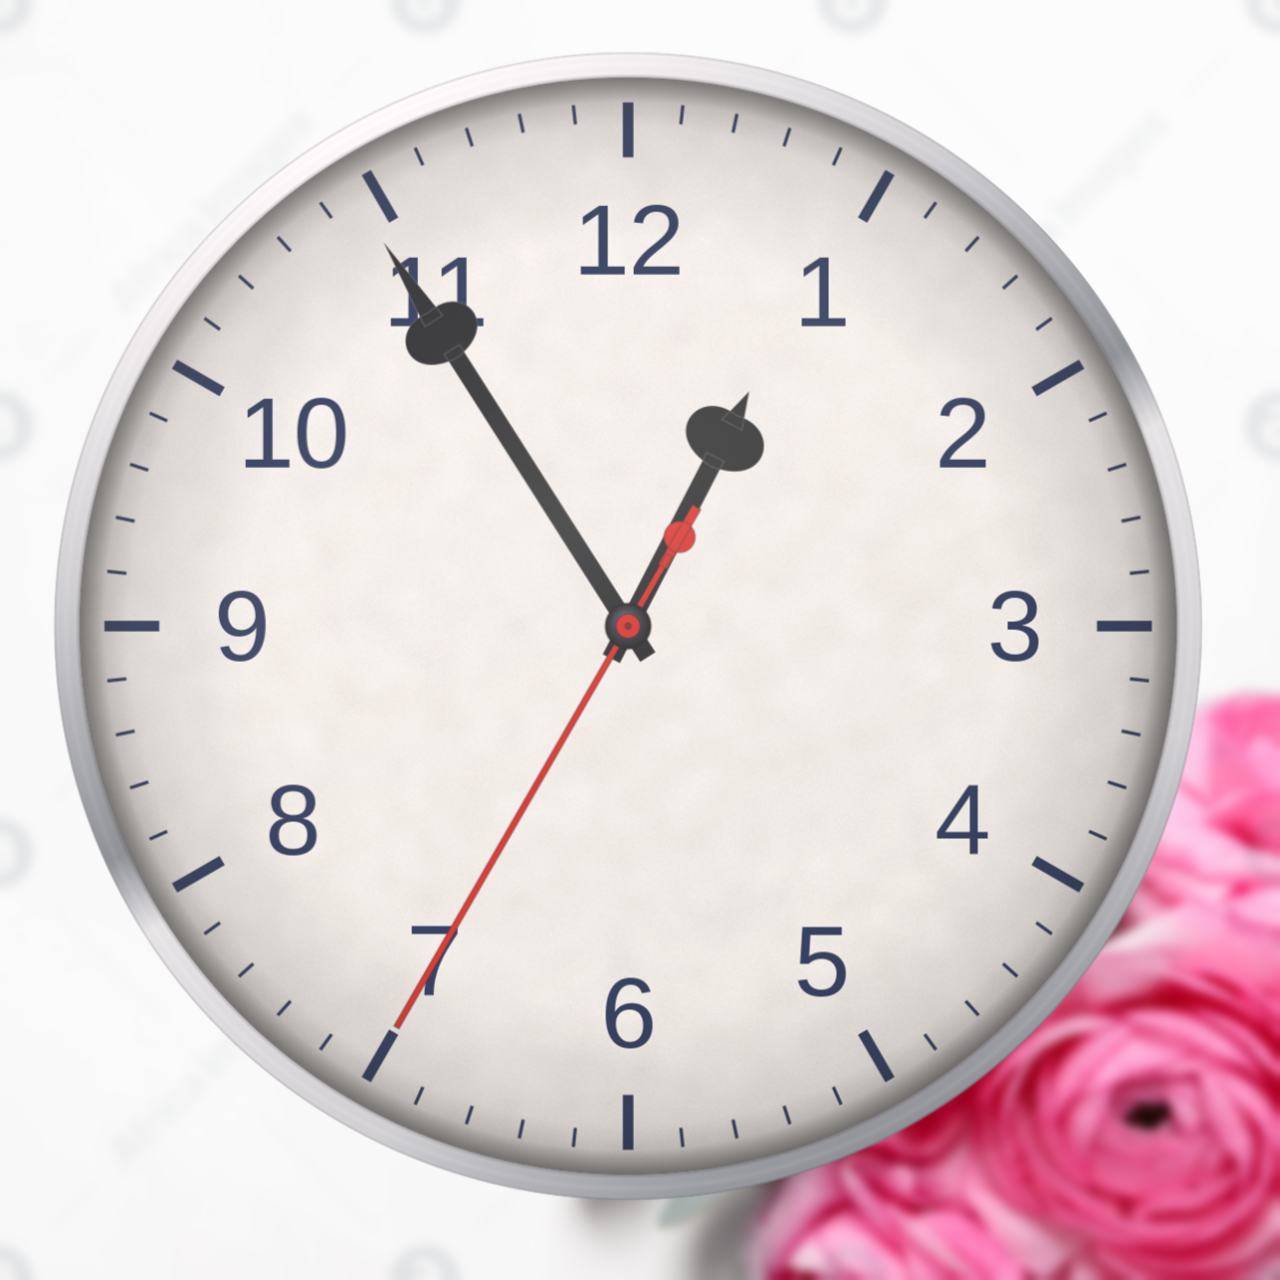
h=12 m=54 s=35
